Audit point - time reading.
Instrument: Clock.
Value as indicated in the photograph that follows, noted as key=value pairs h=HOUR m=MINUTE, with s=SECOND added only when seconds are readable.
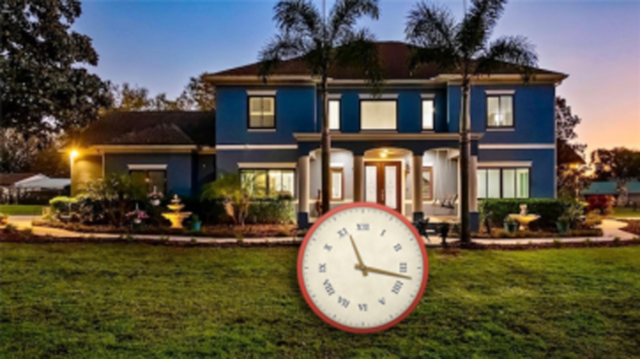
h=11 m=17
